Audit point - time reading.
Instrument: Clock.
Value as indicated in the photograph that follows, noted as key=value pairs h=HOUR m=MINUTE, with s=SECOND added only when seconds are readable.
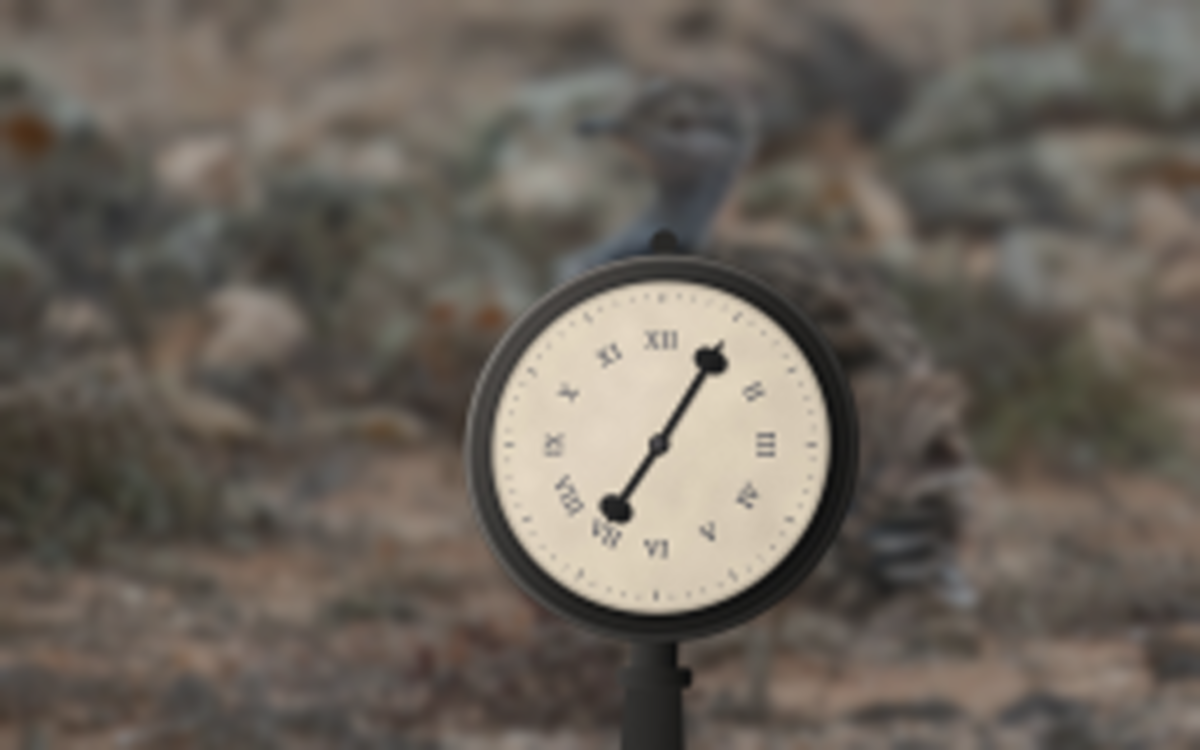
h=7 m=5
